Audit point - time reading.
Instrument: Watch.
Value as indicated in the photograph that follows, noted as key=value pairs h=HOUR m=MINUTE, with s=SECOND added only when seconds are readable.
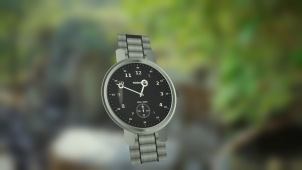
h=12 m=49
